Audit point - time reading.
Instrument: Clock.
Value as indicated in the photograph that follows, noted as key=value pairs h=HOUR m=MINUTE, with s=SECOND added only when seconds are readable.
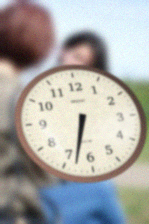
h=6 m=33
